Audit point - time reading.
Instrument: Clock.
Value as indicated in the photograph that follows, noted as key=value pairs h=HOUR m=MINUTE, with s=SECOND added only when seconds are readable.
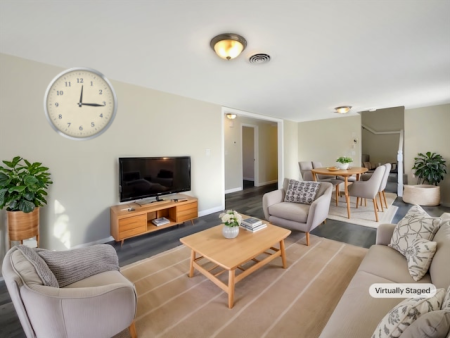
h=12 m=16
